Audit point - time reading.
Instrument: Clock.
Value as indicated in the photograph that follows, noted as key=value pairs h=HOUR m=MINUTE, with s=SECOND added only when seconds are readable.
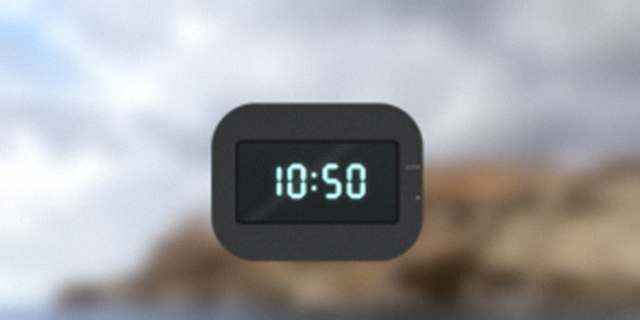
h=10 m=50
